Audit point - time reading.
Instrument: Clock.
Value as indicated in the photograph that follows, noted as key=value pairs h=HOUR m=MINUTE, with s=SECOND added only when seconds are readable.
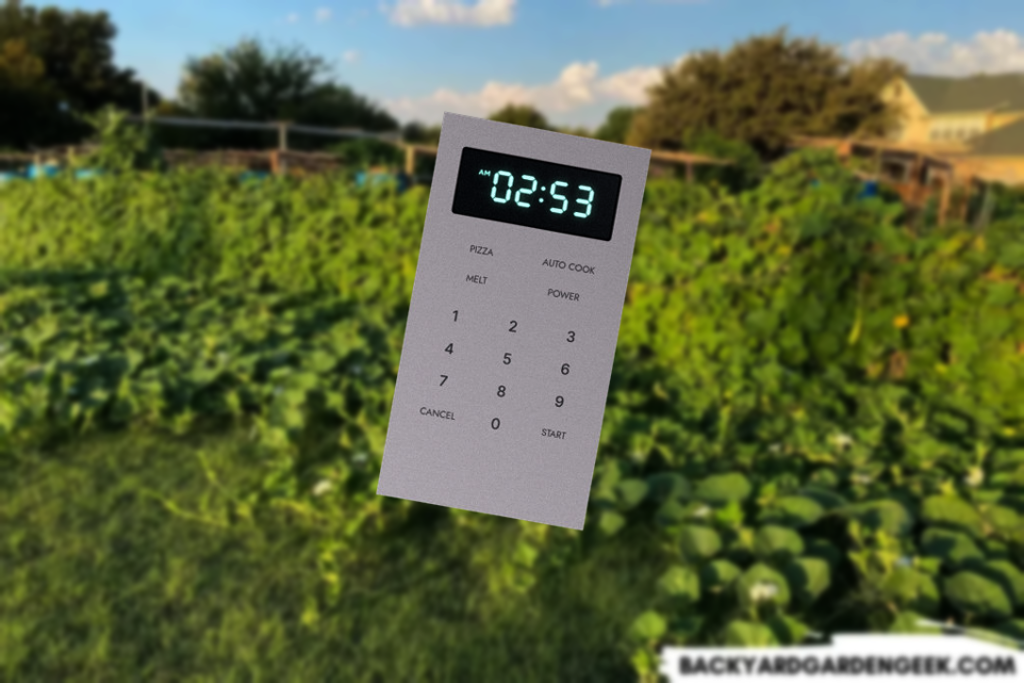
h=2 m=53
